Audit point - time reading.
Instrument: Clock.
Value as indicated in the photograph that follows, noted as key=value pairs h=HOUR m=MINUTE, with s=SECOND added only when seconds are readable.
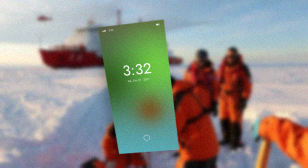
h=3 m=32
